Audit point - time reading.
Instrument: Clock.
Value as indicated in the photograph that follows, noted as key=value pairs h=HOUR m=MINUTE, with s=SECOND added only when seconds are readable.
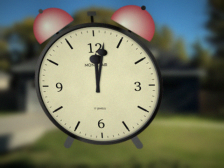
h=12 m=2
